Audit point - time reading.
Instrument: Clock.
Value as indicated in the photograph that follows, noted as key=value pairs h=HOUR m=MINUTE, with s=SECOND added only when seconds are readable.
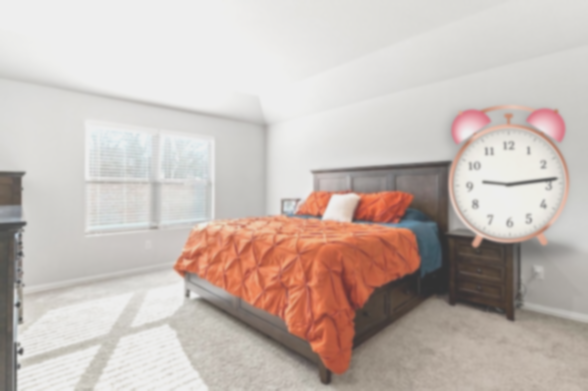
h=9 m=14
